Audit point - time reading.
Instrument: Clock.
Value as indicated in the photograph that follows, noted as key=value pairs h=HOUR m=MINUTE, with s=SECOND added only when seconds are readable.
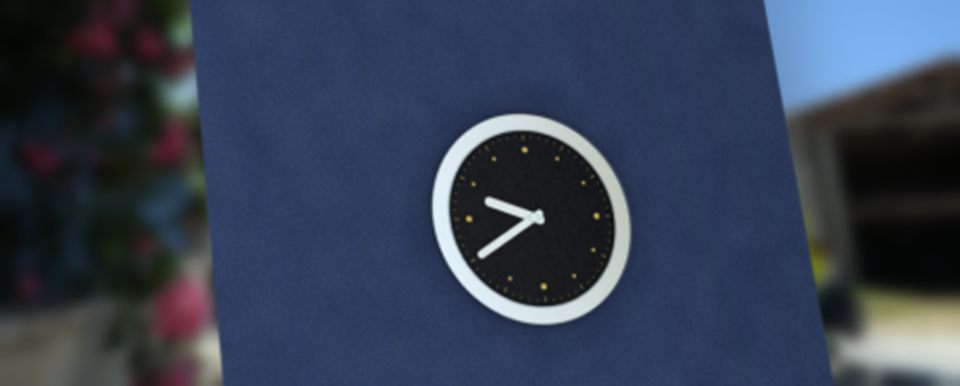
h=9 m=40
